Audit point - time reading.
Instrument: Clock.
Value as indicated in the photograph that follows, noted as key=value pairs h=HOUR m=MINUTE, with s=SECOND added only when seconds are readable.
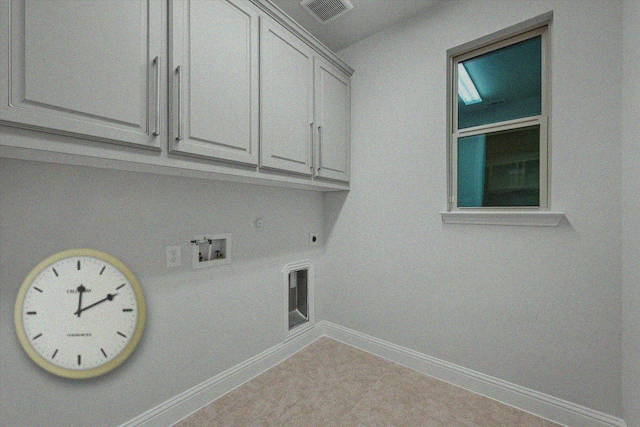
h=12 m=11
